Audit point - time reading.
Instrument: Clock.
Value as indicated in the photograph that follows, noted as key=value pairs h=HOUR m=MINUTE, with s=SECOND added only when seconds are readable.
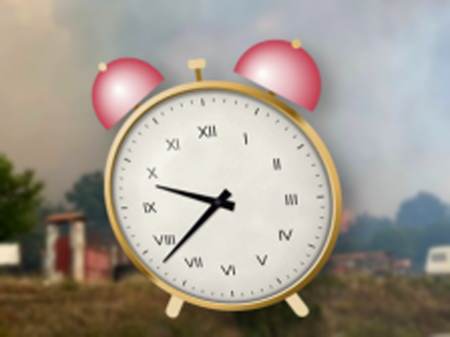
h=9 m=38
